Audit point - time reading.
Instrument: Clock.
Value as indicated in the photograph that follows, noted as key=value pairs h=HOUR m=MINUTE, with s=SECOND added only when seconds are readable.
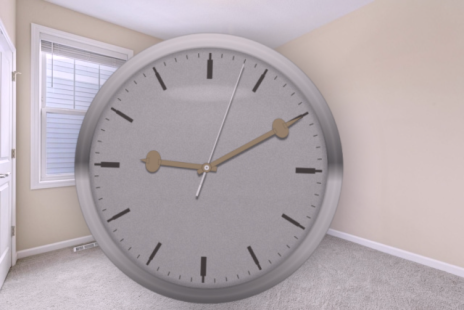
h=9 m=10 s=3
